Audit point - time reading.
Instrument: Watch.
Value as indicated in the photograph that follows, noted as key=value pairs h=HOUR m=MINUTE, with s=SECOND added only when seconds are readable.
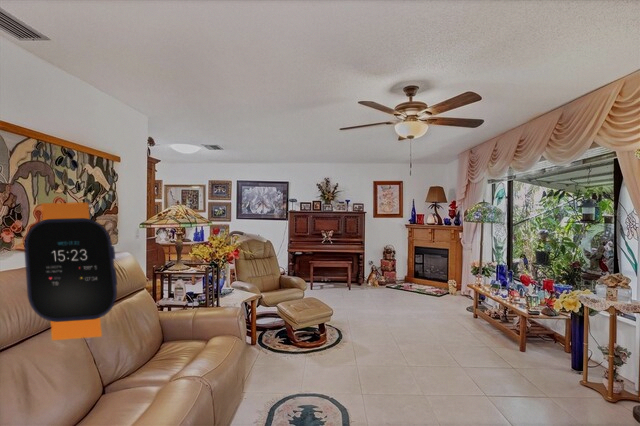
h=15 m=23
